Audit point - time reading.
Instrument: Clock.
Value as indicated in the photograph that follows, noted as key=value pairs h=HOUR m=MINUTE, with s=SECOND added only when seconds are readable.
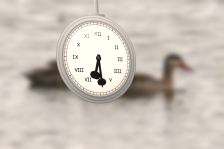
h=6 m=29
